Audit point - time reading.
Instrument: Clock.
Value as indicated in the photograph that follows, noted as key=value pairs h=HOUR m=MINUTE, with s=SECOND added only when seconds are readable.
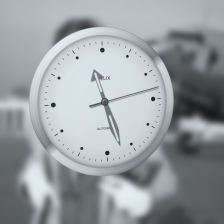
h=11 m=27 s=13
